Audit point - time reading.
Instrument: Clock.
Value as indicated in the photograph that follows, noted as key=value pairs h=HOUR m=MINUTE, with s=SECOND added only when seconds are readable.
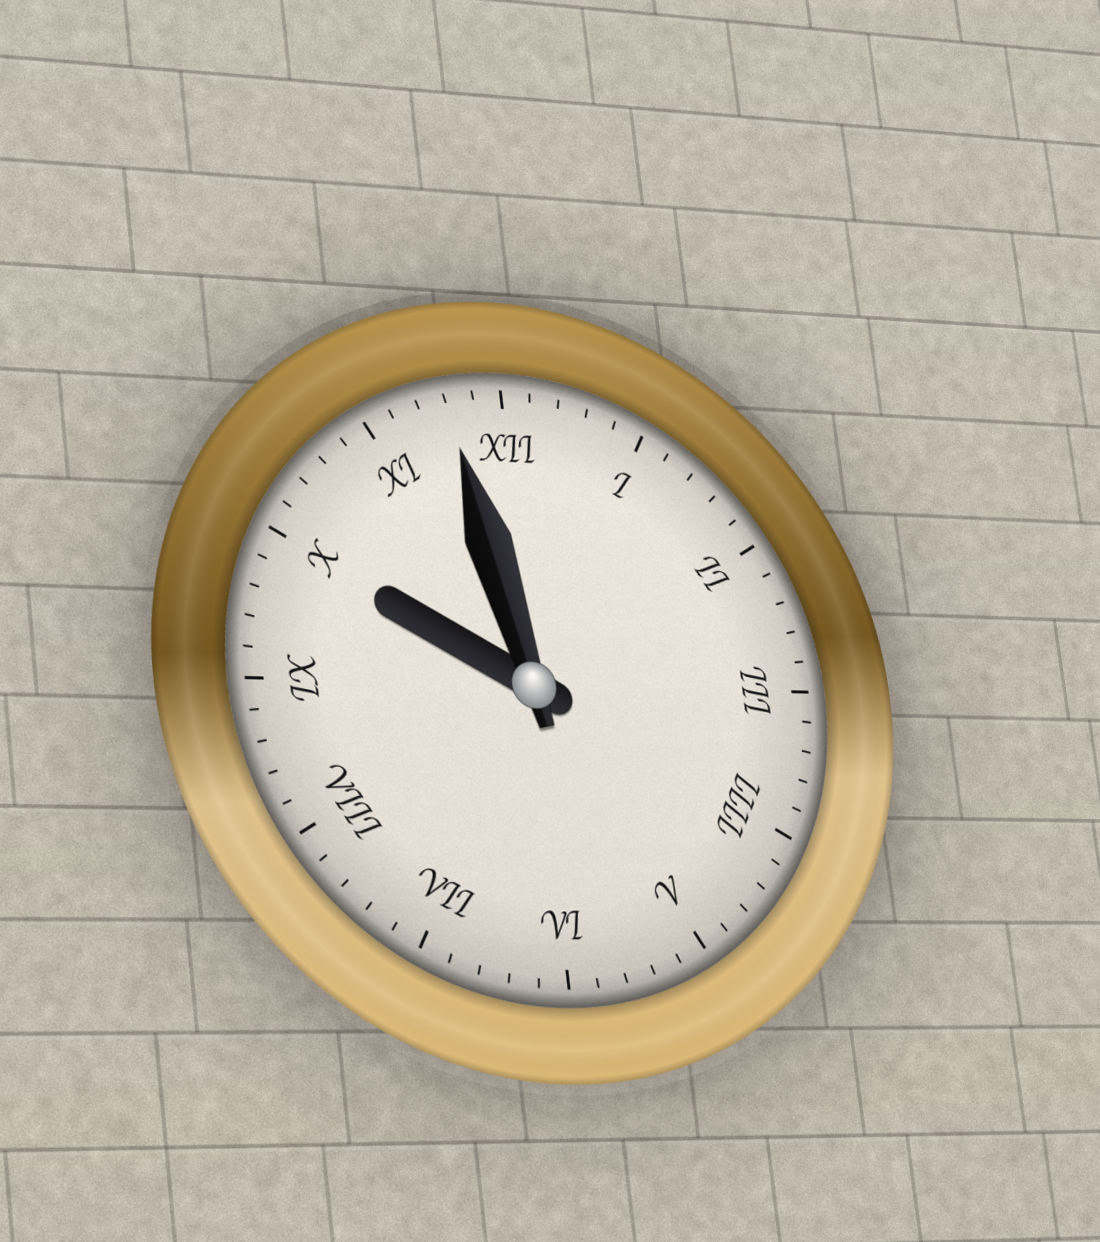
h=9 m=58
